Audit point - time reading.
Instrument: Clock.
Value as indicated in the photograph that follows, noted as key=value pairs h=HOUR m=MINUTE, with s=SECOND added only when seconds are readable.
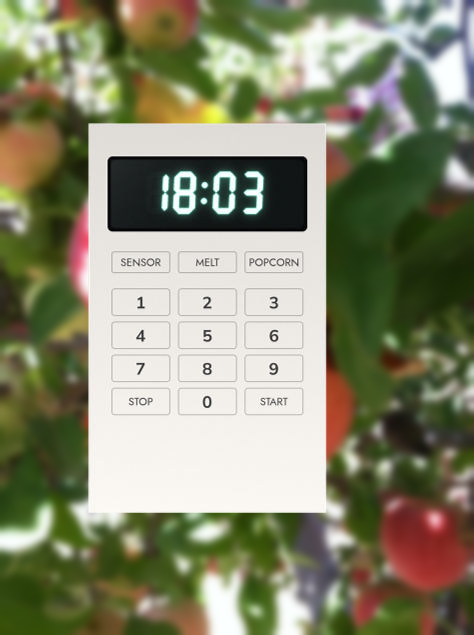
h=18 m=3
